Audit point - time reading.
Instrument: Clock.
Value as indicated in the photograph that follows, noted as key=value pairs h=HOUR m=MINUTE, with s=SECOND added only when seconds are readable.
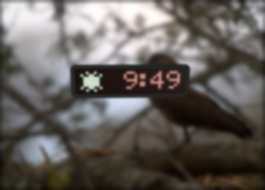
h=9 m=49
